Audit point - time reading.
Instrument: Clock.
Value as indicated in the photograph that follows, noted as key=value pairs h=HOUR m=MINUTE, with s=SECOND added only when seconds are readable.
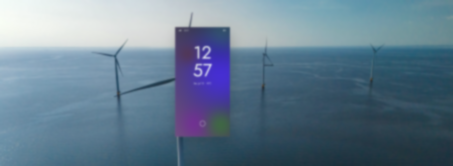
h=12 m=57
